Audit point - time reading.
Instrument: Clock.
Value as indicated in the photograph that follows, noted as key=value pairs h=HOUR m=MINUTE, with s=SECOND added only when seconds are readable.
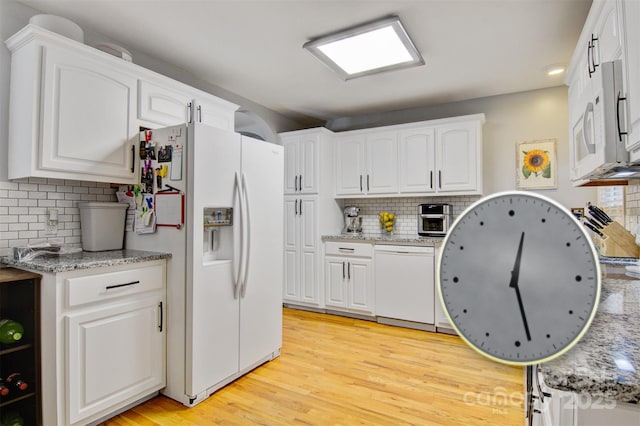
h=12 m=28
